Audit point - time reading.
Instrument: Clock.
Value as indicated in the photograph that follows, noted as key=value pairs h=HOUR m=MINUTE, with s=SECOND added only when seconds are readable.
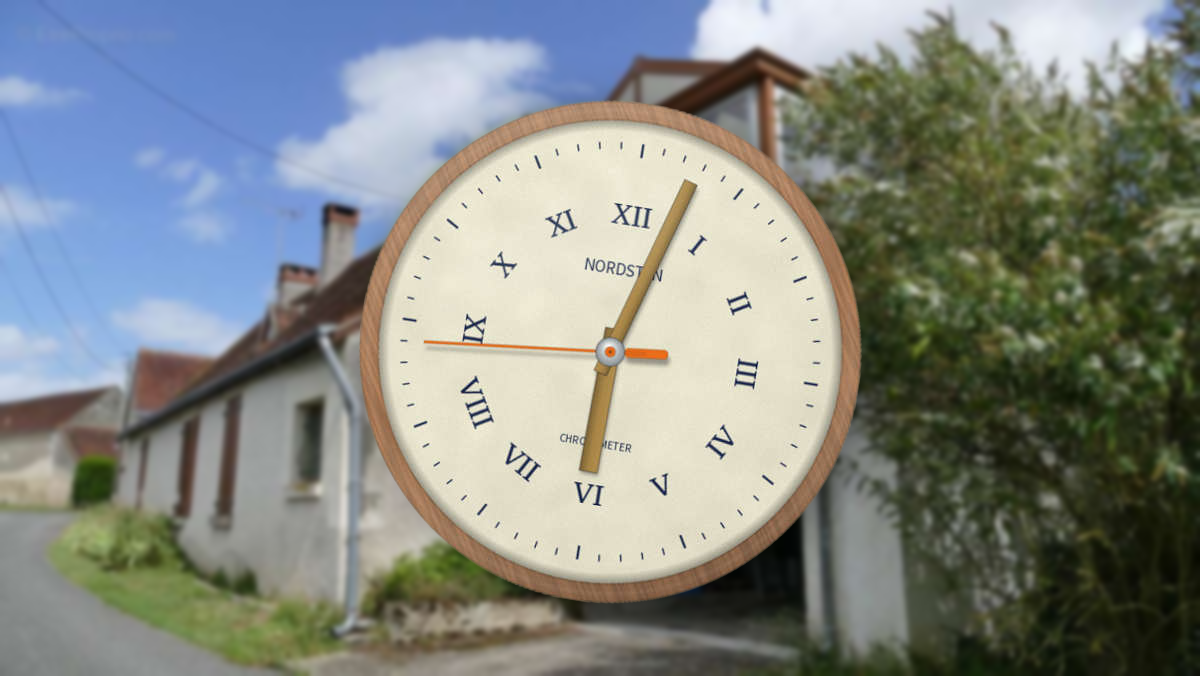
h=6 m=2 s=44
